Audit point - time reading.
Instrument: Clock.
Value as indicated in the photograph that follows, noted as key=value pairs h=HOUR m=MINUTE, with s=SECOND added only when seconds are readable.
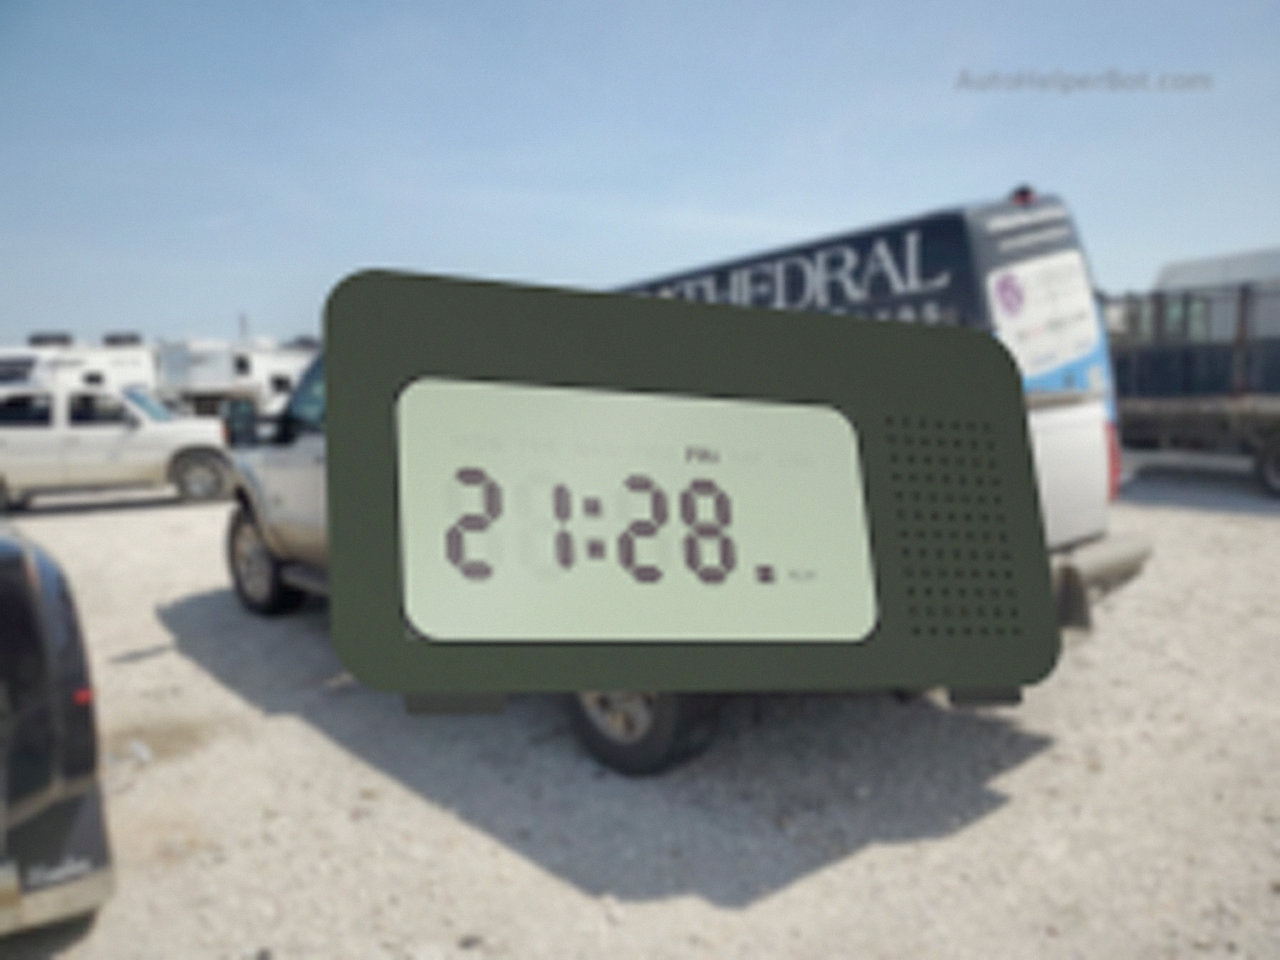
h=21 m=28
